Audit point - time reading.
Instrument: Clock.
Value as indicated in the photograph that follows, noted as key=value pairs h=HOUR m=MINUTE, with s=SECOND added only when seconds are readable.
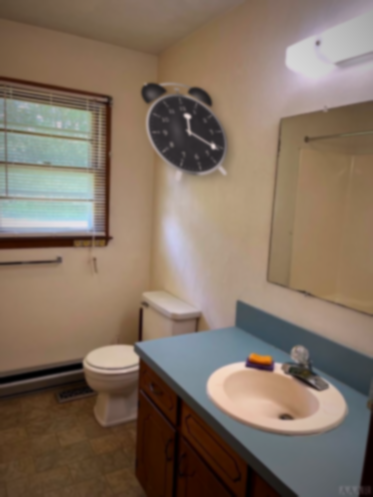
h=12 m=21
